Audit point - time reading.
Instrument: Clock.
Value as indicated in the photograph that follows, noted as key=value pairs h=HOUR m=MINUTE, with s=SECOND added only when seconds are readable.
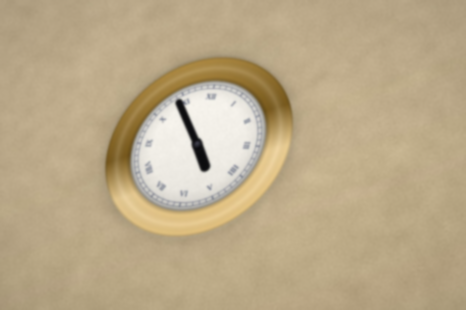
h=4 m=54
